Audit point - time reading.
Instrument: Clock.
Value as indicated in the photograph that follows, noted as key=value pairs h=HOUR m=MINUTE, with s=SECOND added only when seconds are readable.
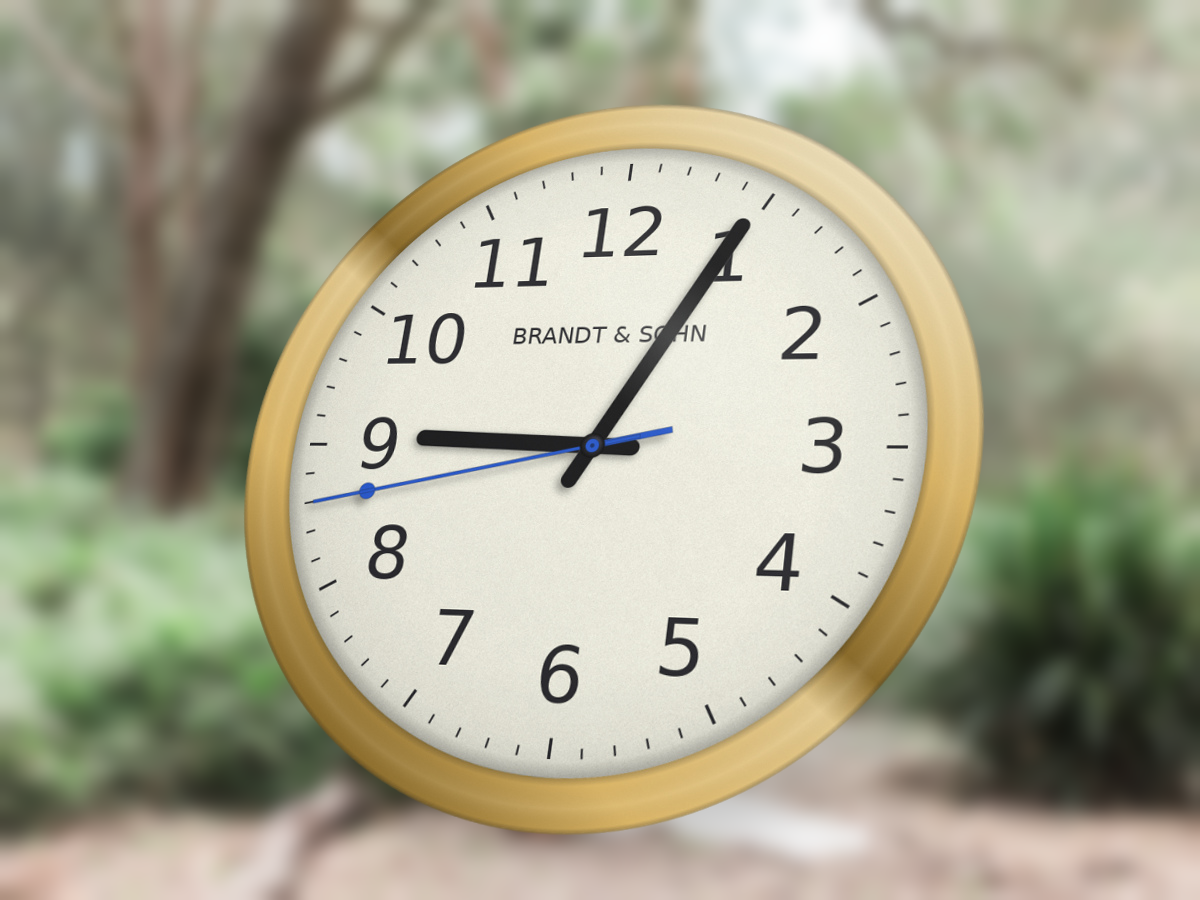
h=9 m=4 s=43
